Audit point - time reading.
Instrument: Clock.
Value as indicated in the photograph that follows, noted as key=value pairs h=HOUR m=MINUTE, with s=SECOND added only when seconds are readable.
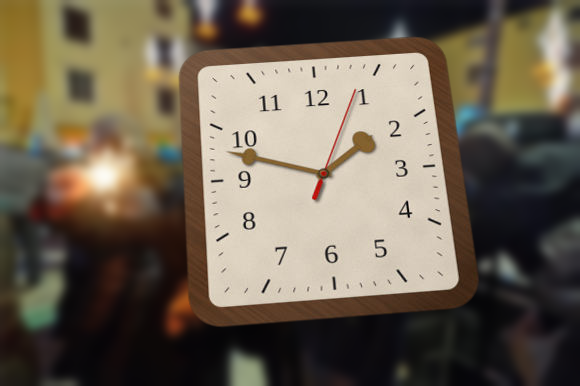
h=1 m=48 s=4
